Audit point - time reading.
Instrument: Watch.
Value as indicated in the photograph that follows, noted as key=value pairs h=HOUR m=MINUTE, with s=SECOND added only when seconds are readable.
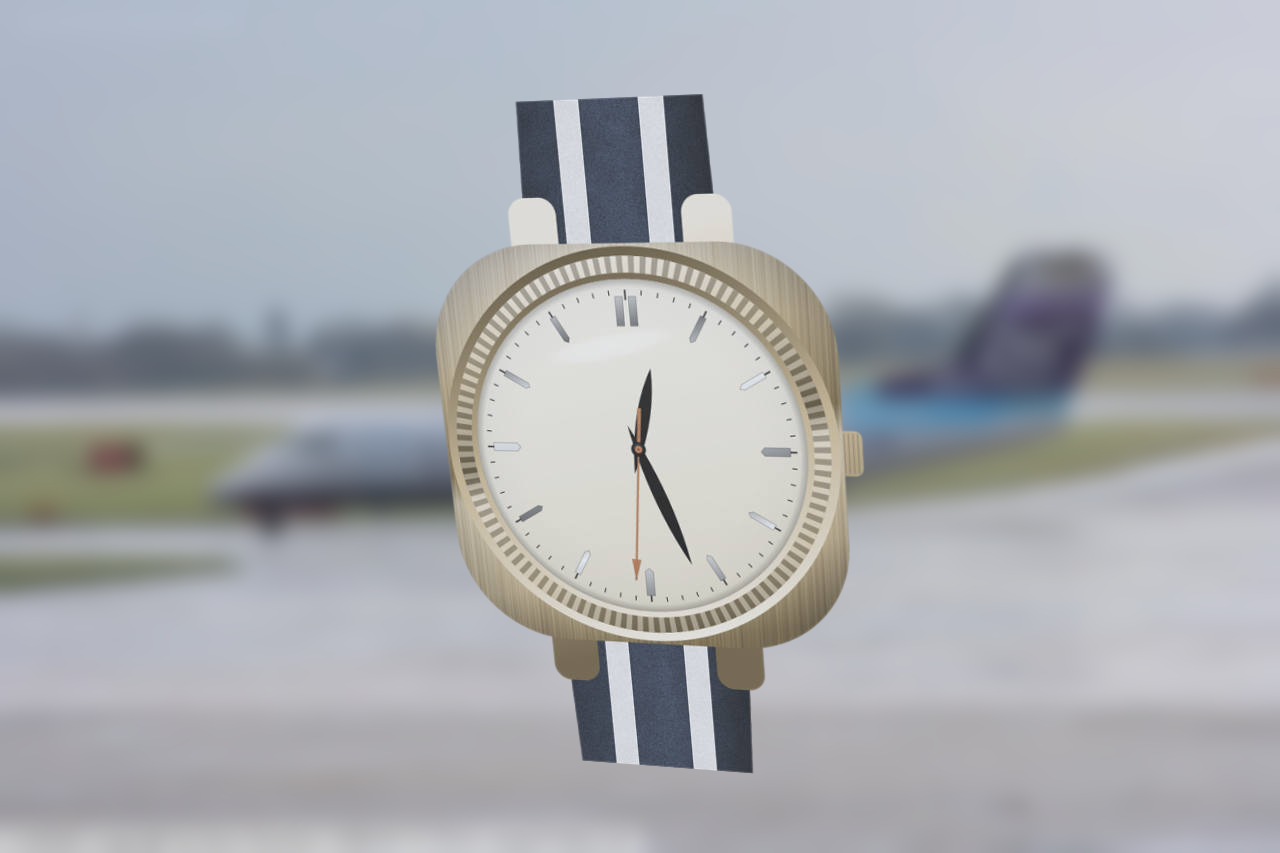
h=12 m=26 s=31
